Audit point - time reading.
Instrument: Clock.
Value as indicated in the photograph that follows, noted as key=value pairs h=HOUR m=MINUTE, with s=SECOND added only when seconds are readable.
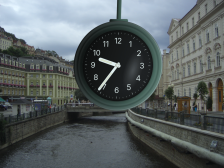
h=9 m=36
